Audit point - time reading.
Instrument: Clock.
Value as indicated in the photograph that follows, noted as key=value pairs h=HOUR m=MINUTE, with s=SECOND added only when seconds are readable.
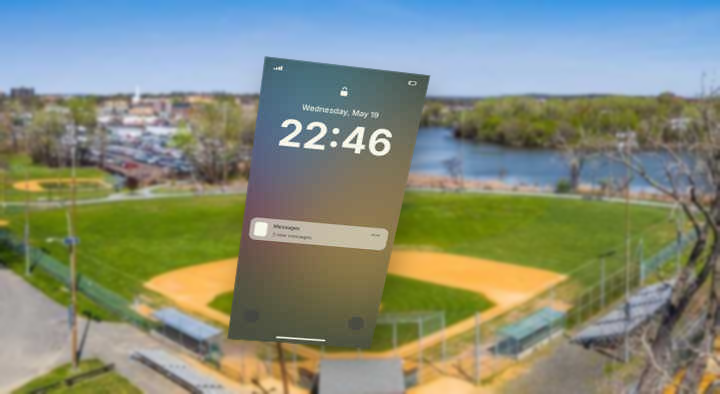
h=22 m=46
